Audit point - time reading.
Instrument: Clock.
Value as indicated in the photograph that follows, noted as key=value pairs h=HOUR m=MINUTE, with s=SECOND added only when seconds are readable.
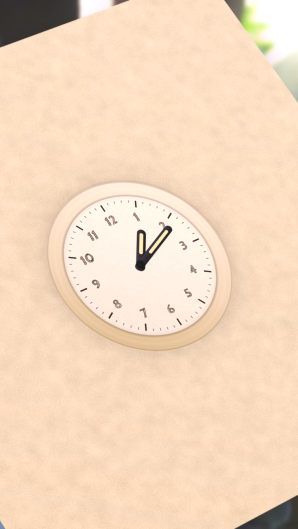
h=1 m=11
